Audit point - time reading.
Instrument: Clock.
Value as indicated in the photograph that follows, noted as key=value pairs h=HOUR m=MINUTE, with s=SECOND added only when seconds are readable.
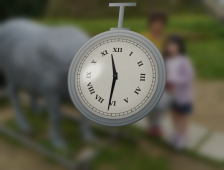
h=11 m=31
